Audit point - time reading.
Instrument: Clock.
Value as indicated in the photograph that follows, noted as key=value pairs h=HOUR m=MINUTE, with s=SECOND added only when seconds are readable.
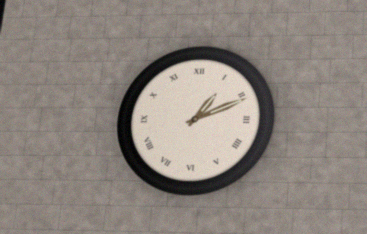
h=1 m=11
